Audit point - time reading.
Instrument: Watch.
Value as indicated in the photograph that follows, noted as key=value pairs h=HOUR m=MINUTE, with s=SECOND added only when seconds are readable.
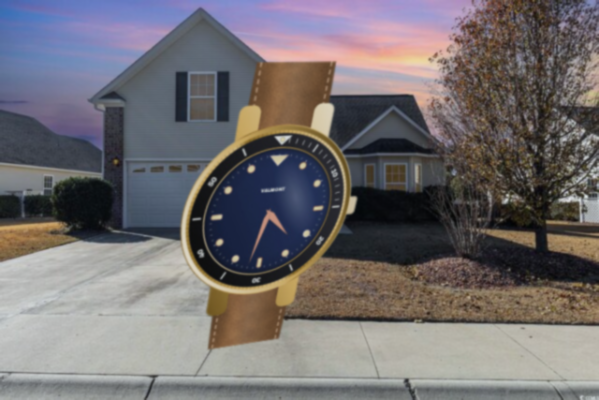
h=4 m=32
